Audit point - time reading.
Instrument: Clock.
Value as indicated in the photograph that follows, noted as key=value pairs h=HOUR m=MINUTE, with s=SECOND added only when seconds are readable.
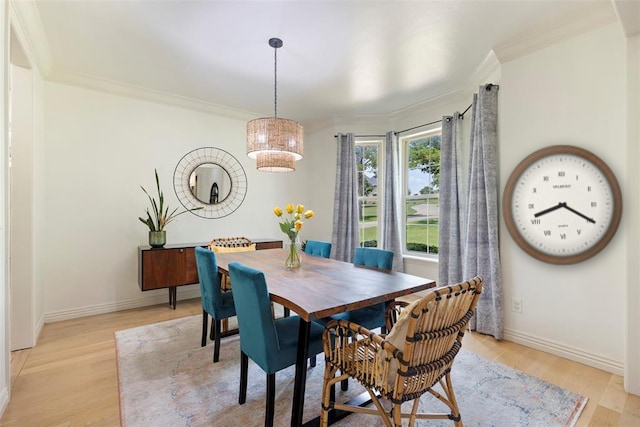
h=8 m=20
